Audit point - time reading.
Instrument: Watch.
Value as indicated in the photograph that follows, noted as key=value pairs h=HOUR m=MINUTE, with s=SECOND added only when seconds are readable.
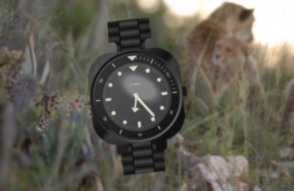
h=6 m=24
